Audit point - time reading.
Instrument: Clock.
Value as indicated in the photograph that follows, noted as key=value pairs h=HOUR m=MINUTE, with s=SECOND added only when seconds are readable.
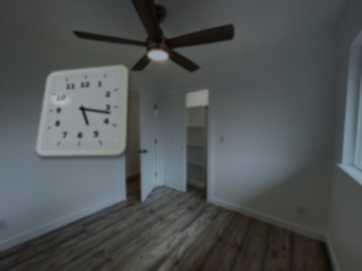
h=5 m=17
